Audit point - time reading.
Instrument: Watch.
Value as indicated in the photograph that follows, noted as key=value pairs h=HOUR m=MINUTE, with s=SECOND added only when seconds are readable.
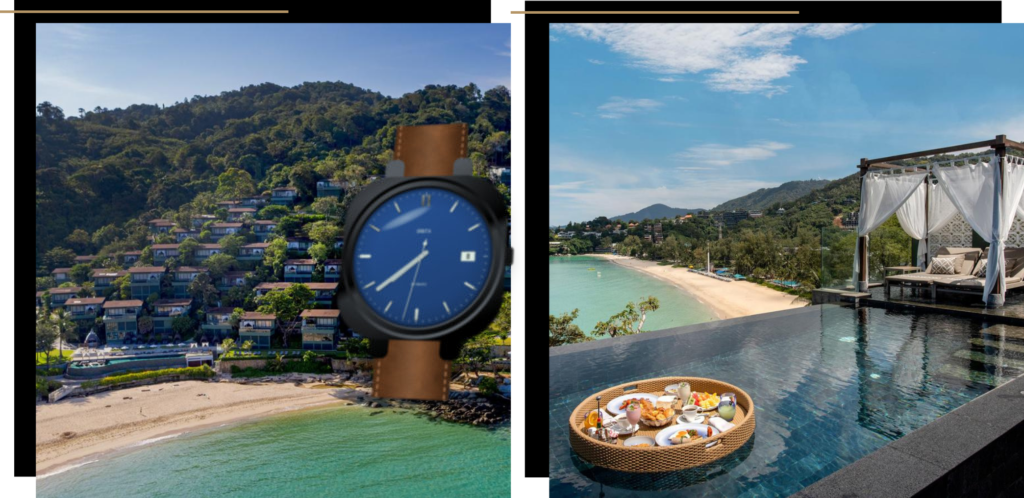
h=7 m=38 s=32
